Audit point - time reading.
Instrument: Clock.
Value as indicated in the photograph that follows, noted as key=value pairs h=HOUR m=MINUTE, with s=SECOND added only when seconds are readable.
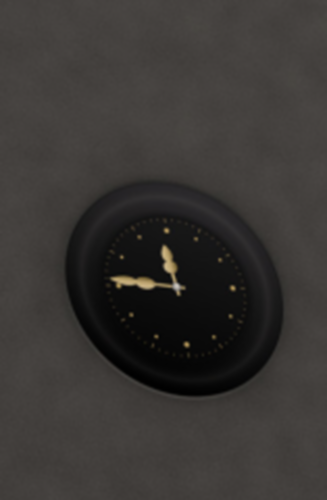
h=11 m=46
